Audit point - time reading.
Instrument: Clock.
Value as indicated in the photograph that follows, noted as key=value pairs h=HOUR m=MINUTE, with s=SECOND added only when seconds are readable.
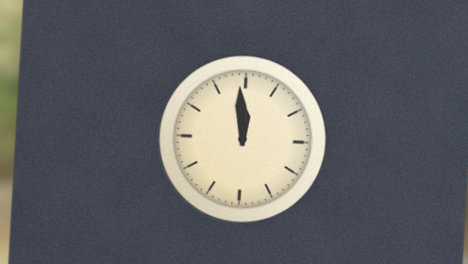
h=11 m=59
